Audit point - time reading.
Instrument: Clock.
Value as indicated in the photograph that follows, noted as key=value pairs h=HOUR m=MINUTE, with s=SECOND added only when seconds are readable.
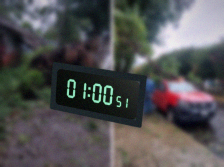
h=1 m=0 s=51
